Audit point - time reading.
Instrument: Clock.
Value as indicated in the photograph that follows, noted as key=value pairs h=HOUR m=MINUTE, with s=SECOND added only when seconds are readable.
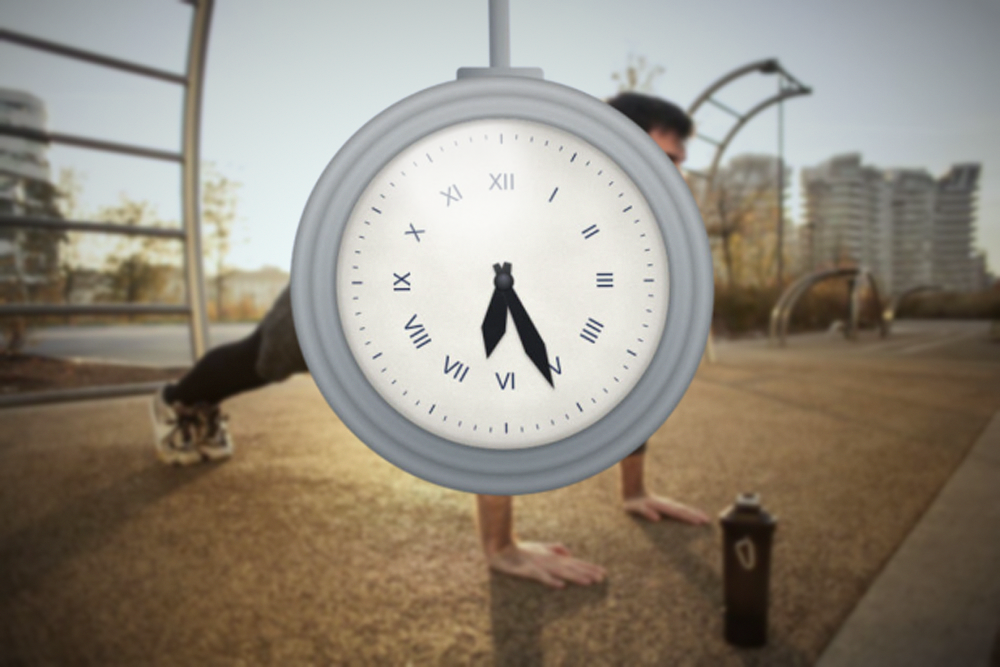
h=6 m=26
